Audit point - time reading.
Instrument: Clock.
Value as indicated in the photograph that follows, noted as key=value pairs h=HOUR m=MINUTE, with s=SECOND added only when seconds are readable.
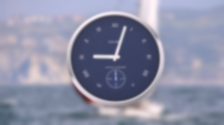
h=9 m=3
